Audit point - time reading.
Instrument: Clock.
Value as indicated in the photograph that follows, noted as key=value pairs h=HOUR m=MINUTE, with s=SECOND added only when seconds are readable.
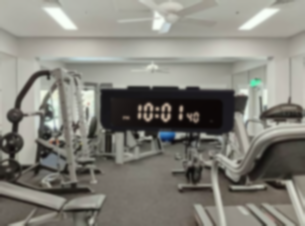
h=10 m=1
